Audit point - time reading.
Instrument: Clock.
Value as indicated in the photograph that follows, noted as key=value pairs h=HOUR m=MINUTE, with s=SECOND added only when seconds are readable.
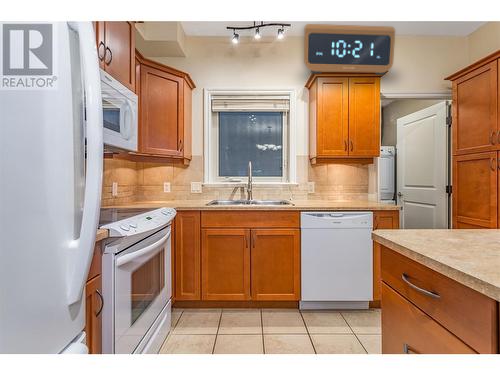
h=10 m=21
